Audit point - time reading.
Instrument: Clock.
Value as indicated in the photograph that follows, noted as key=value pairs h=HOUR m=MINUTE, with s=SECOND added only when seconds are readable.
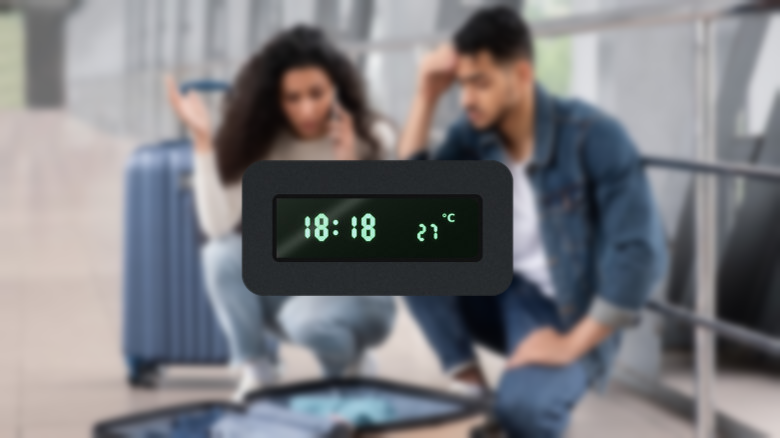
h=18 m=18
